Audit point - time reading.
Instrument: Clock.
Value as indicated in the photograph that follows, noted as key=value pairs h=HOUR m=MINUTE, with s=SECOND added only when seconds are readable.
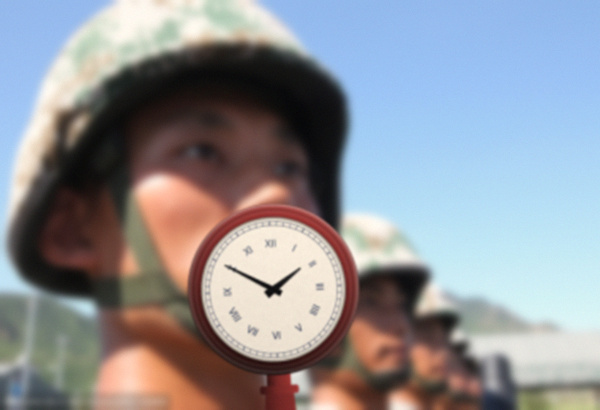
h=1 m=50
